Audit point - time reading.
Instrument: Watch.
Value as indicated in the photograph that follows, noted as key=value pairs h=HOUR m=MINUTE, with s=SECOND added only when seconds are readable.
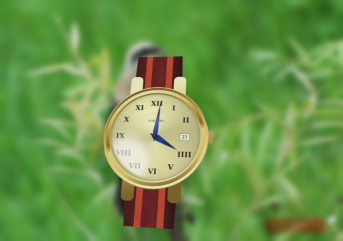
h=4 m=1
